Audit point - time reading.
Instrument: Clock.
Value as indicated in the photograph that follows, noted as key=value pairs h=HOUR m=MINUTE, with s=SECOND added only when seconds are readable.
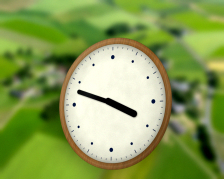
h=3 m=48
